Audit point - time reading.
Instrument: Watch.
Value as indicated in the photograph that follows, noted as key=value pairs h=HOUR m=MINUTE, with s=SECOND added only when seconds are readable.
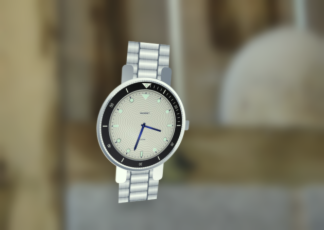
h=3 m=33
